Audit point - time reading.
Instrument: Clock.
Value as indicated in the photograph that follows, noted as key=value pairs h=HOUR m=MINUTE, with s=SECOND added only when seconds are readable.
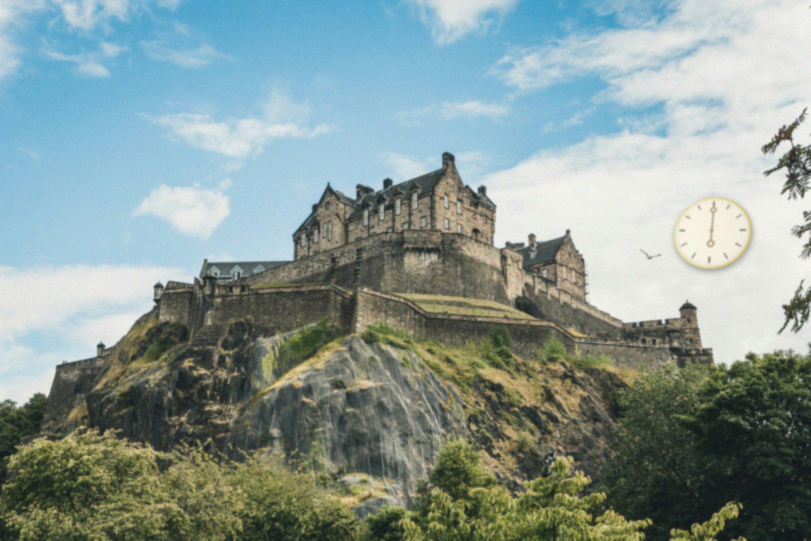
h=6 m=0
